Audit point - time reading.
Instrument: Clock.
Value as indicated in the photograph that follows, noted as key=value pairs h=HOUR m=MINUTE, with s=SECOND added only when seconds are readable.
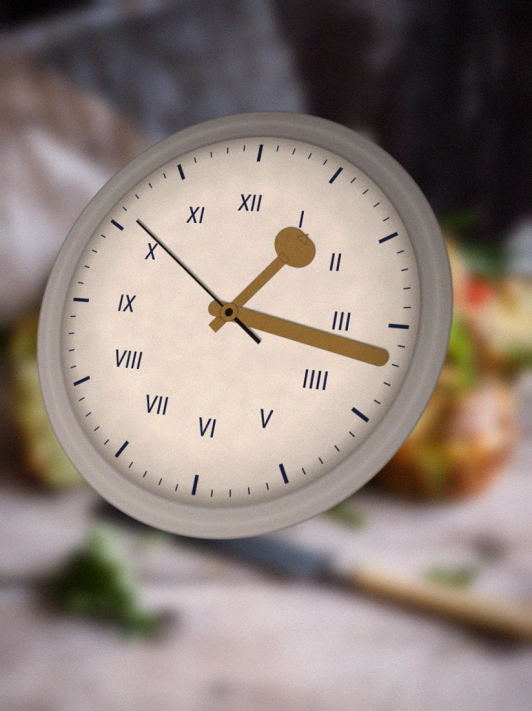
h=1 m=16 s=51
